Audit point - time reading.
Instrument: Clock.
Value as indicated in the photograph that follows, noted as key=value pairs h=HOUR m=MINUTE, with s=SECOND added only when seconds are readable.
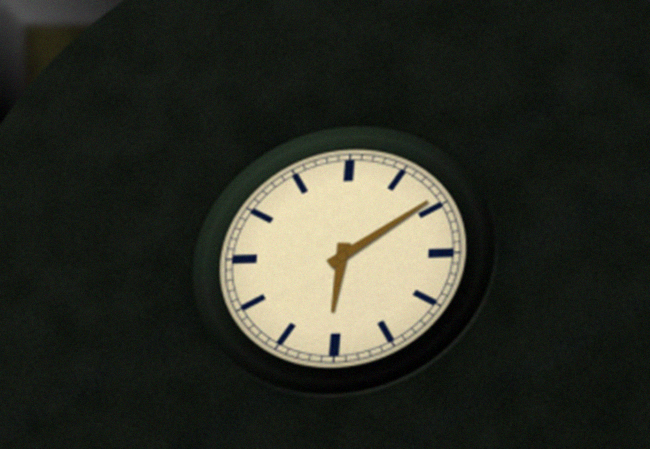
h=6 m=9
